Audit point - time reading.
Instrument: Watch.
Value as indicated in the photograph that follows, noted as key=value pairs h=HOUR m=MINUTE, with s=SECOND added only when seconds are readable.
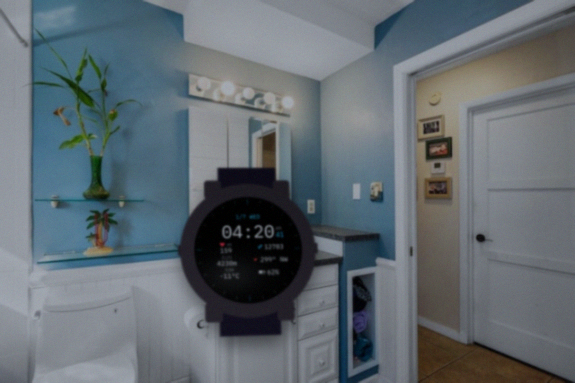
h=4 m=20
